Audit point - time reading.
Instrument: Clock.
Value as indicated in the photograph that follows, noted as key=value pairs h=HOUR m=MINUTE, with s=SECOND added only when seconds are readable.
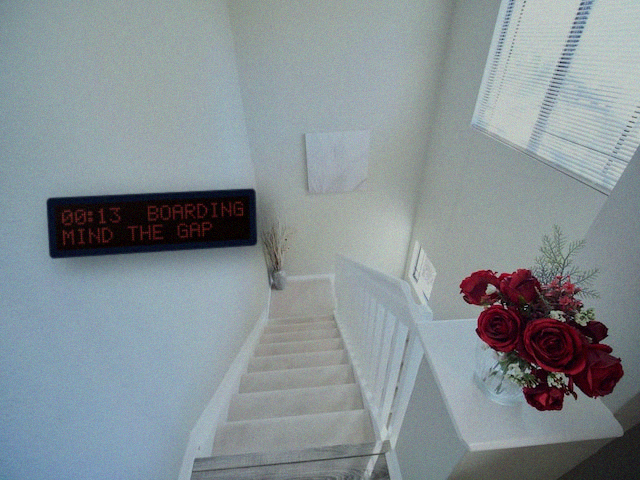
h=0 m=13
